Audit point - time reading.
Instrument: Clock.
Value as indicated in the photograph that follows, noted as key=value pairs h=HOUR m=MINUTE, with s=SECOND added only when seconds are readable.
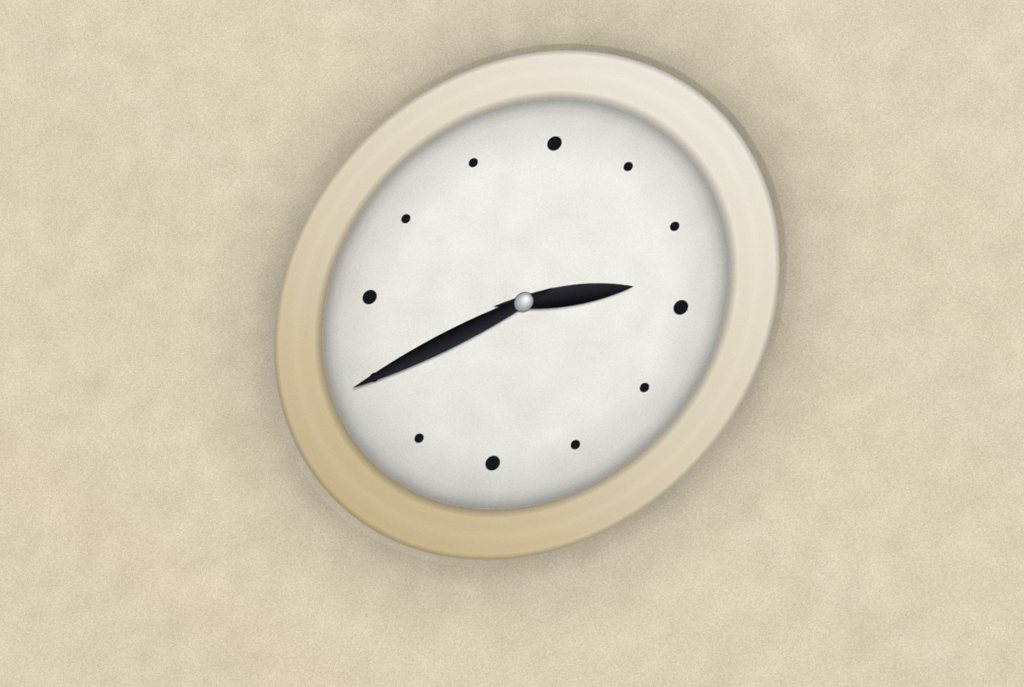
h=2 m=40
